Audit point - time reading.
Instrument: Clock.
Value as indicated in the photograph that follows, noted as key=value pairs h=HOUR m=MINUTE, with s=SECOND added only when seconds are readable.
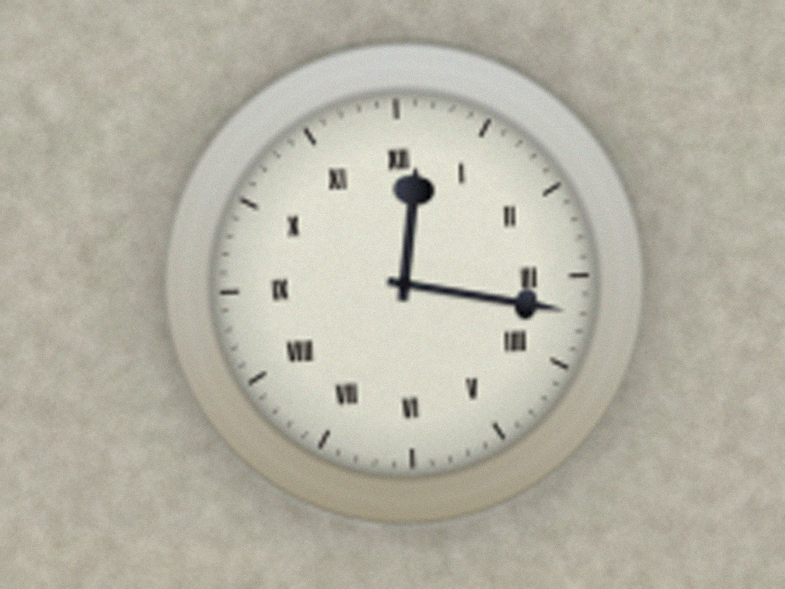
h=12 m=17
